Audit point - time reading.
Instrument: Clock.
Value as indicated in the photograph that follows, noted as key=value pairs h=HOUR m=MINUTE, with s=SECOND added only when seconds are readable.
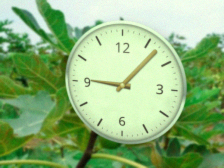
h=9 m=7
